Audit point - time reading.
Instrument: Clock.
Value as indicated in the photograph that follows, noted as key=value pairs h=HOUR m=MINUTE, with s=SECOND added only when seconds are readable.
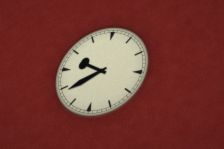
h=9 m=39
